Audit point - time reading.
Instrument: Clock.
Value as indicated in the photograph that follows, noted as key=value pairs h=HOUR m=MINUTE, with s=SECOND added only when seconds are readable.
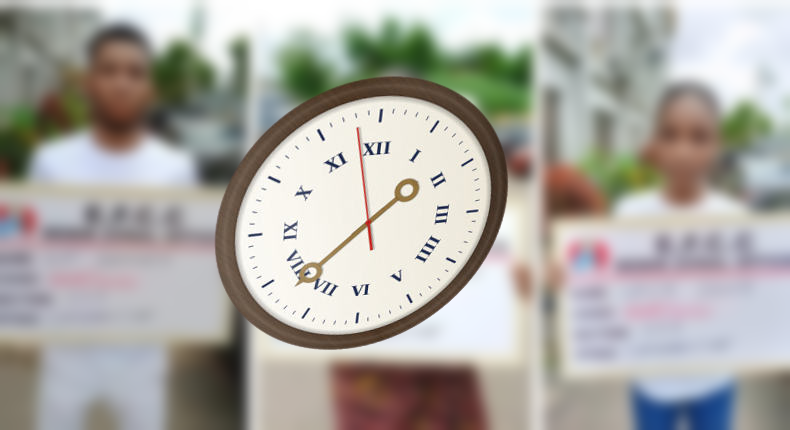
h=1 m=37 s=58
